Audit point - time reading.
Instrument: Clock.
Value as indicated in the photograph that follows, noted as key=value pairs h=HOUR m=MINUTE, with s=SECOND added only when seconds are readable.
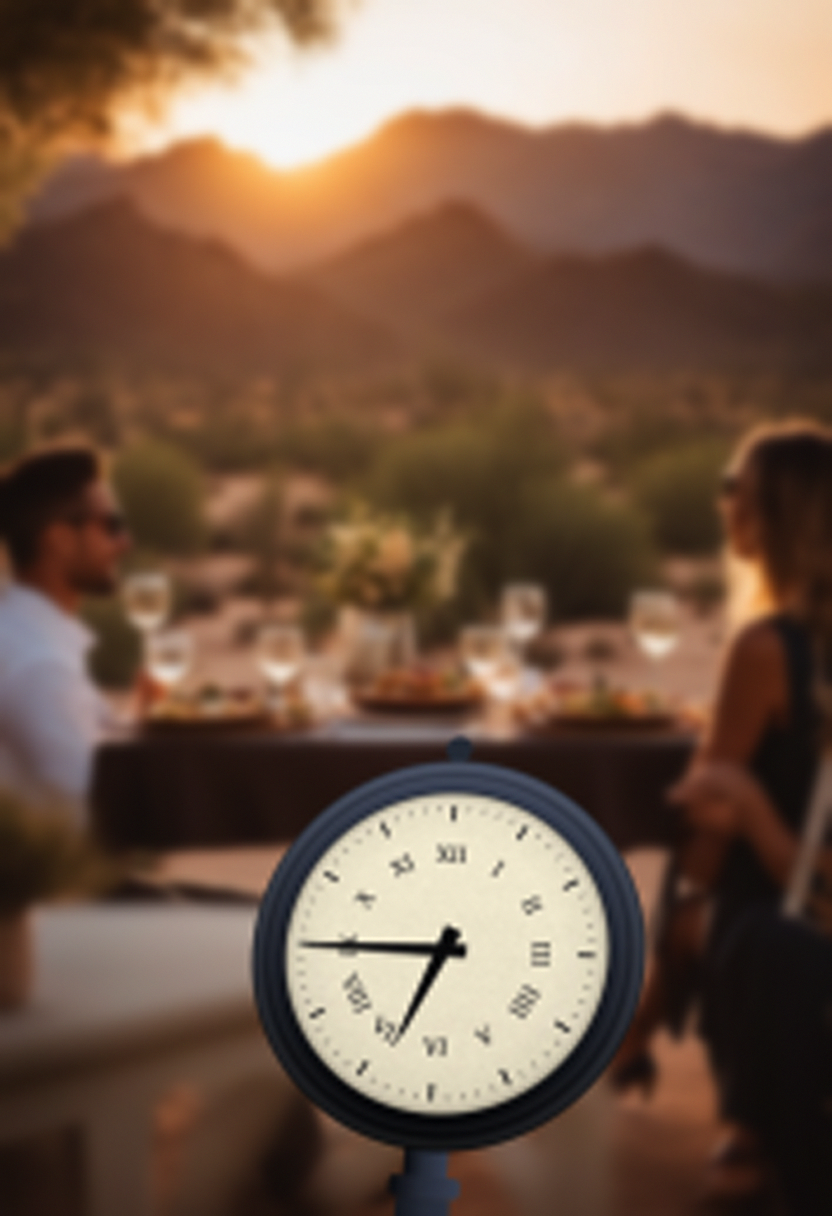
h=6 m=45
